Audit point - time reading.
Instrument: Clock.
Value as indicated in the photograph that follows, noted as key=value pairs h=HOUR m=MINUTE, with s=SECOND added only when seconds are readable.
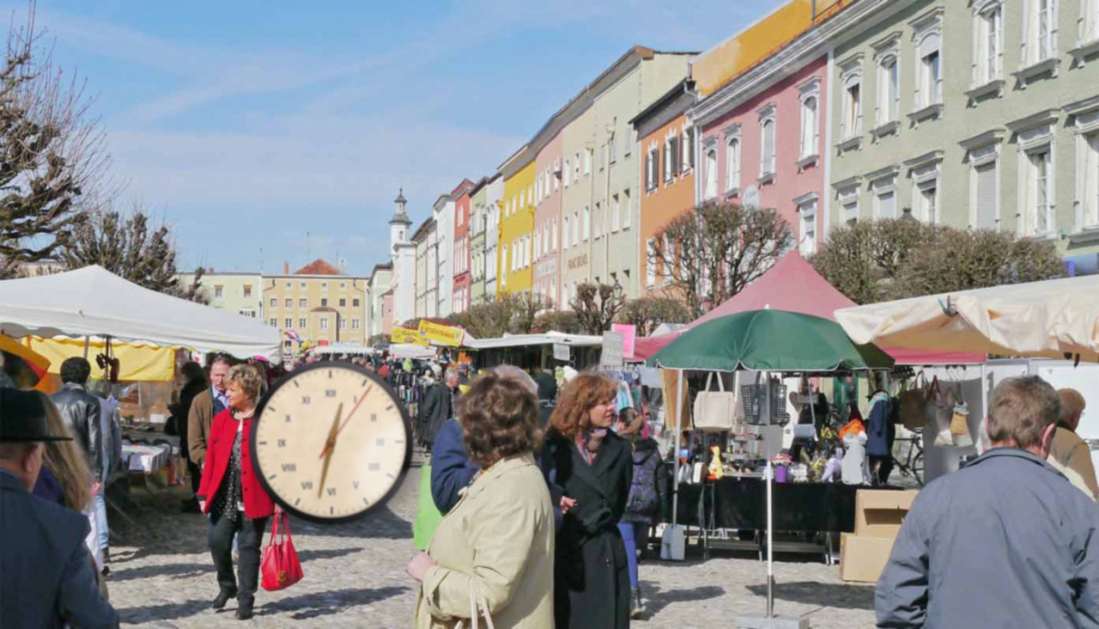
h=12 m=32 s=6
